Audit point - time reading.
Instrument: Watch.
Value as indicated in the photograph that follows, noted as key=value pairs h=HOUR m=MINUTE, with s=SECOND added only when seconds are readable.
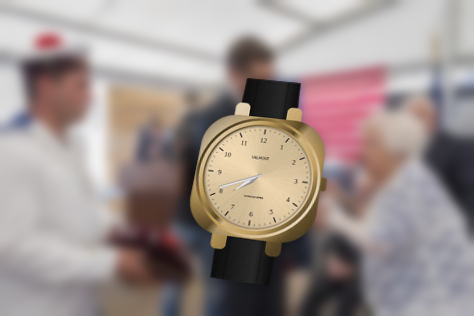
h=7 m=41
